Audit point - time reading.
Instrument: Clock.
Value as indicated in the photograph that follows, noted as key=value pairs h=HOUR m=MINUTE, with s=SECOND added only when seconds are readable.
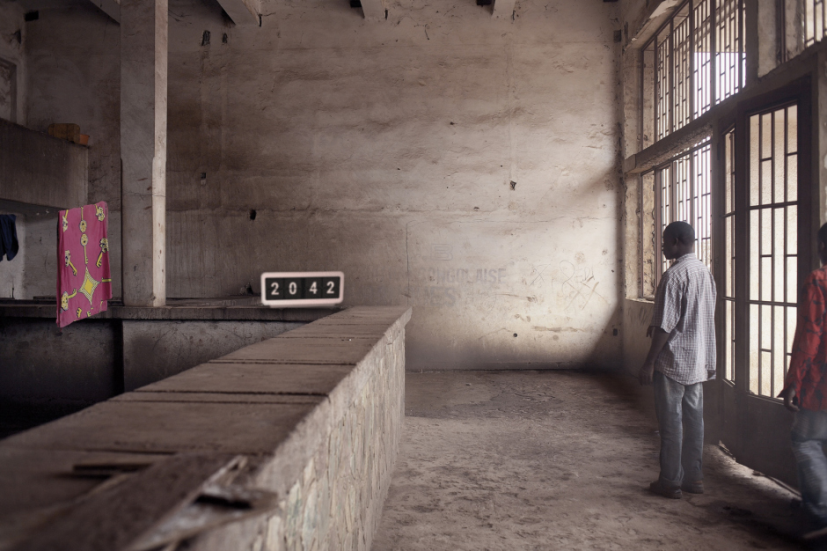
h=20 m=42
